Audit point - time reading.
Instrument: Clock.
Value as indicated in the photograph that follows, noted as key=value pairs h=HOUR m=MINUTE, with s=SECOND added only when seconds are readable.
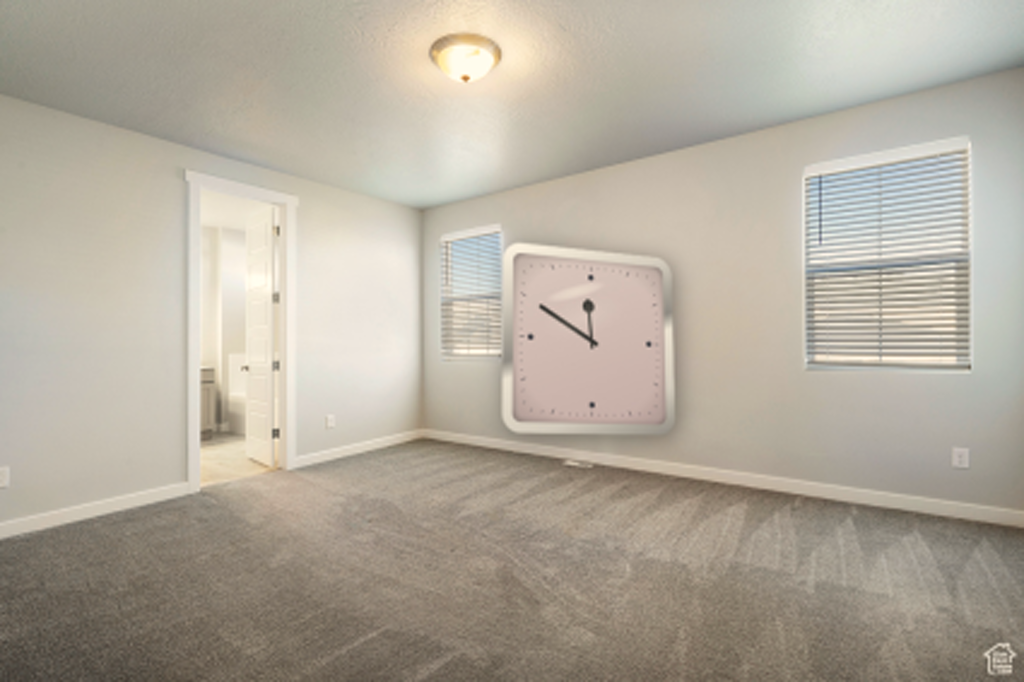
h=11 m=50
